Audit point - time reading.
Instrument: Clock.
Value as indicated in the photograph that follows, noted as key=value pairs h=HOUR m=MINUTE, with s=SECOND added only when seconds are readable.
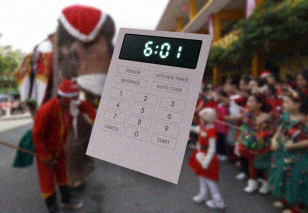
h=6 m=1
